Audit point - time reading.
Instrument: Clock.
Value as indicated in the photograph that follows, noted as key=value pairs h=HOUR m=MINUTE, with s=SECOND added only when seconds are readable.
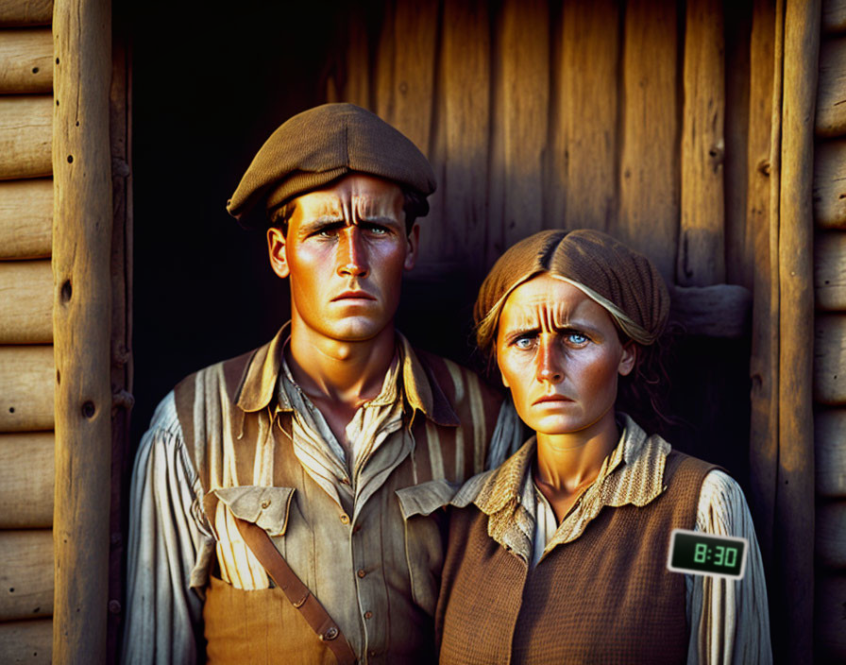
h=8 m=30
